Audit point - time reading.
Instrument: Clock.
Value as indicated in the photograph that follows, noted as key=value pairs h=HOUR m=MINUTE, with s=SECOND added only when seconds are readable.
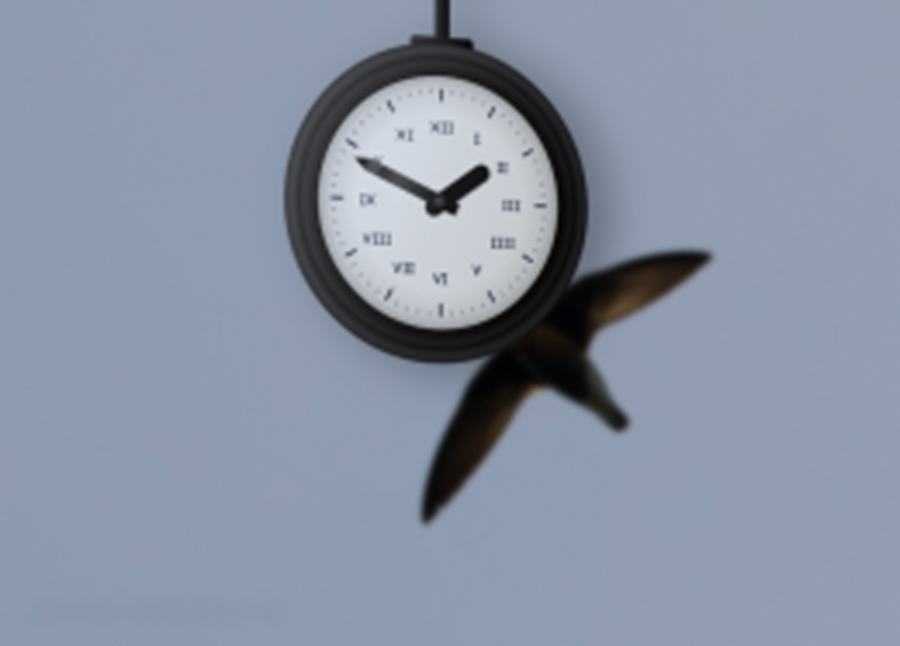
h=1 m=49
